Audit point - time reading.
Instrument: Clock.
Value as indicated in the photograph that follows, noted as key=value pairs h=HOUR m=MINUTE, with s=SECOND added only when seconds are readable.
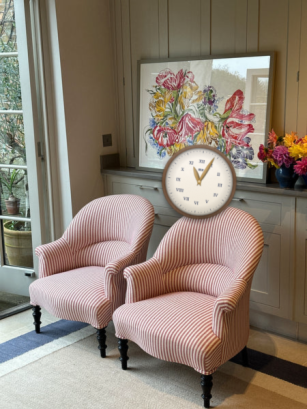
h=11 m=4
